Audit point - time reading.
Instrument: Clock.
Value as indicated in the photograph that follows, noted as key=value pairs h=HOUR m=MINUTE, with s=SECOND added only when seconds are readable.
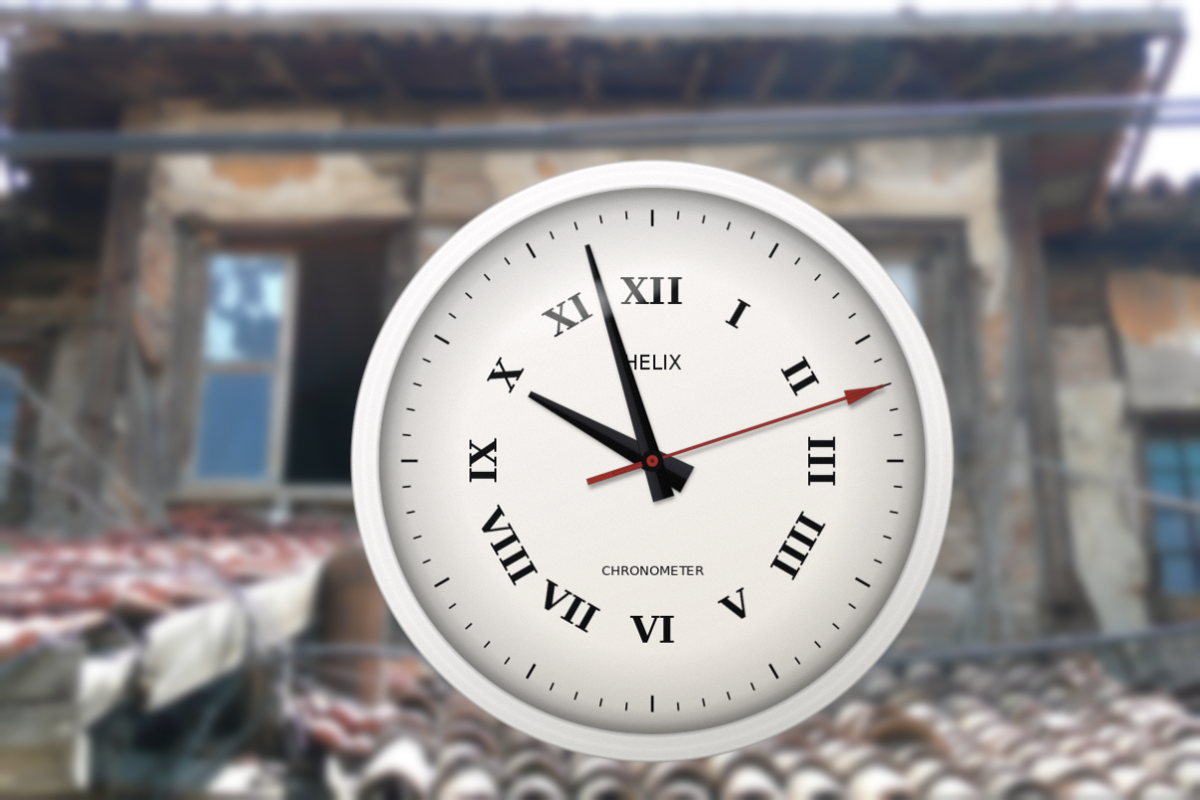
h=9 m=57 s=12
